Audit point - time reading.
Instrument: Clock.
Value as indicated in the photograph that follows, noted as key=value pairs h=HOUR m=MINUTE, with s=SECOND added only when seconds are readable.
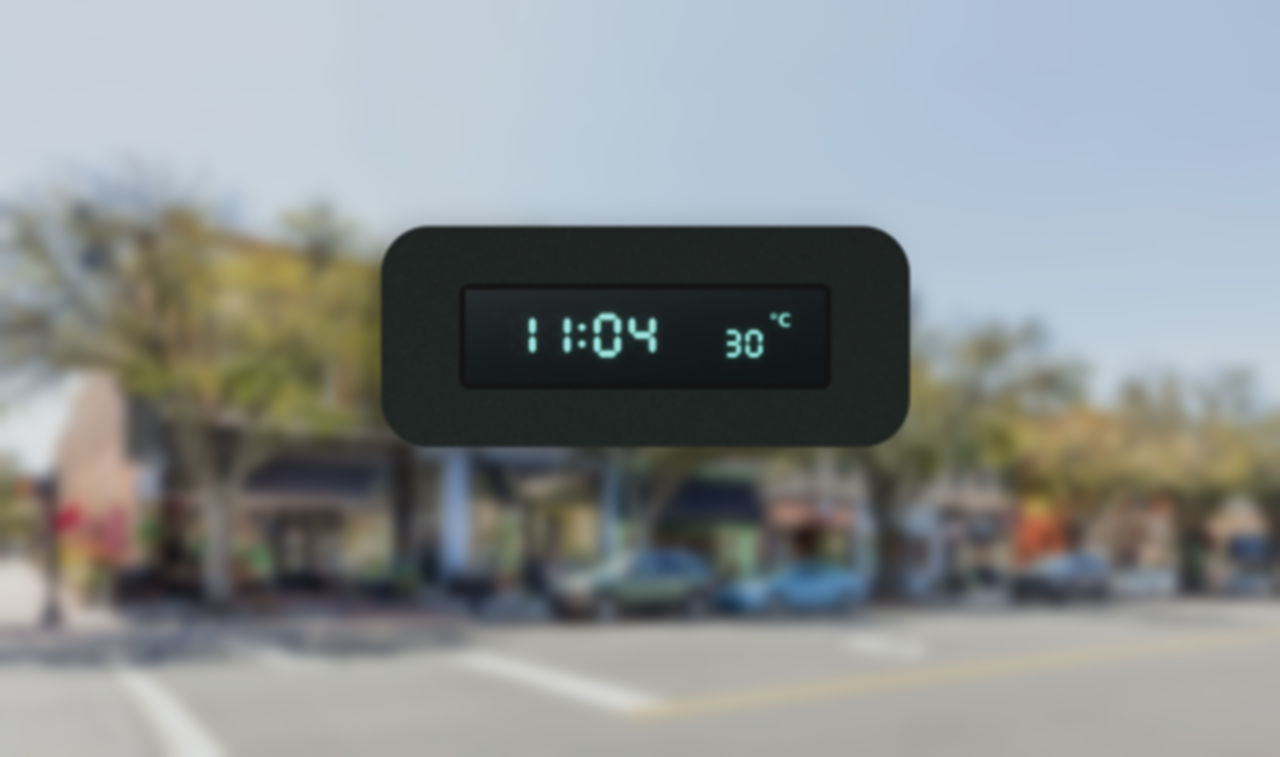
h=11 m=4
